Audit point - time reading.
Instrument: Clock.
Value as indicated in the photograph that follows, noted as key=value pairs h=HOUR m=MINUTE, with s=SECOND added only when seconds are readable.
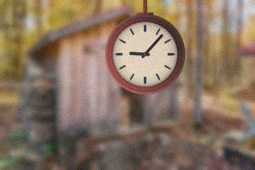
h=9 m=7
